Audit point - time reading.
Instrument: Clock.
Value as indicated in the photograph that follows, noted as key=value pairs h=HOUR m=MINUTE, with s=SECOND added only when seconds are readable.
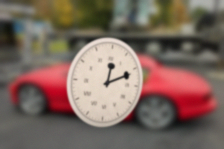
h=12 m=11
